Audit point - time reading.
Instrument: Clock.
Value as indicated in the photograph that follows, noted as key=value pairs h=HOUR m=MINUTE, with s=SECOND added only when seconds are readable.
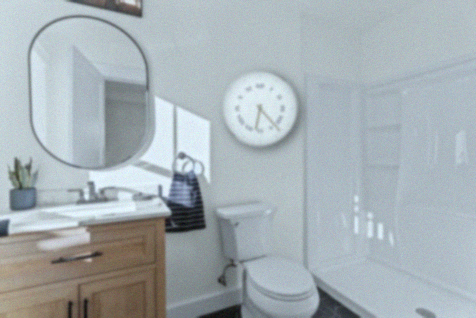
h=6 m=23
